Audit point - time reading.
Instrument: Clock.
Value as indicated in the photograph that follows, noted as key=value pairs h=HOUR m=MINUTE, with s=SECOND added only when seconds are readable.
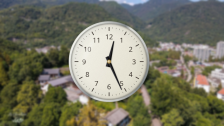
h=12 m=26
